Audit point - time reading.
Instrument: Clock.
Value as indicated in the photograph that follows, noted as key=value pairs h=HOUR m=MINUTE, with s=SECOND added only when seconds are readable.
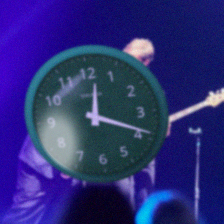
h=12 m=19
